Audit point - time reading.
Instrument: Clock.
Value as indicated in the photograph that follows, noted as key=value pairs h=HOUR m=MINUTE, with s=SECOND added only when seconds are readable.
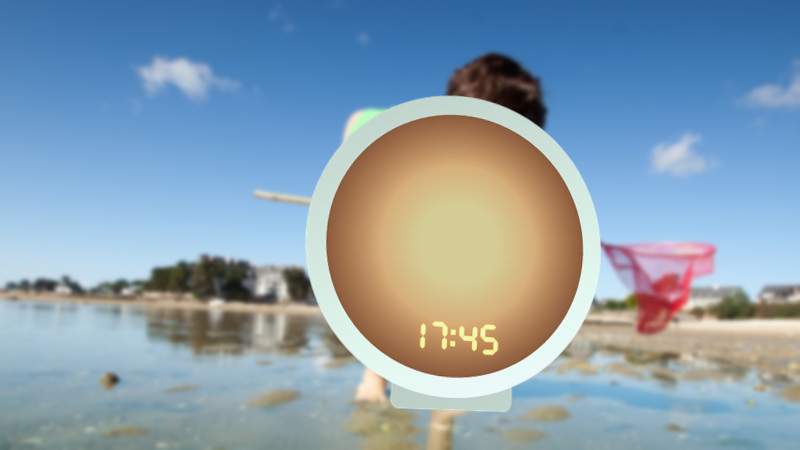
h=17 m=45
